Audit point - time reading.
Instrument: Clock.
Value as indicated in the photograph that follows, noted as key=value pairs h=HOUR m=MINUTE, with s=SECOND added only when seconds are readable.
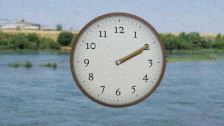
h=2 m=10
